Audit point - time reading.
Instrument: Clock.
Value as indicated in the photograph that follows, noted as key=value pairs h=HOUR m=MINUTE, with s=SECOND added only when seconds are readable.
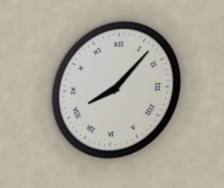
h=8 m=7
